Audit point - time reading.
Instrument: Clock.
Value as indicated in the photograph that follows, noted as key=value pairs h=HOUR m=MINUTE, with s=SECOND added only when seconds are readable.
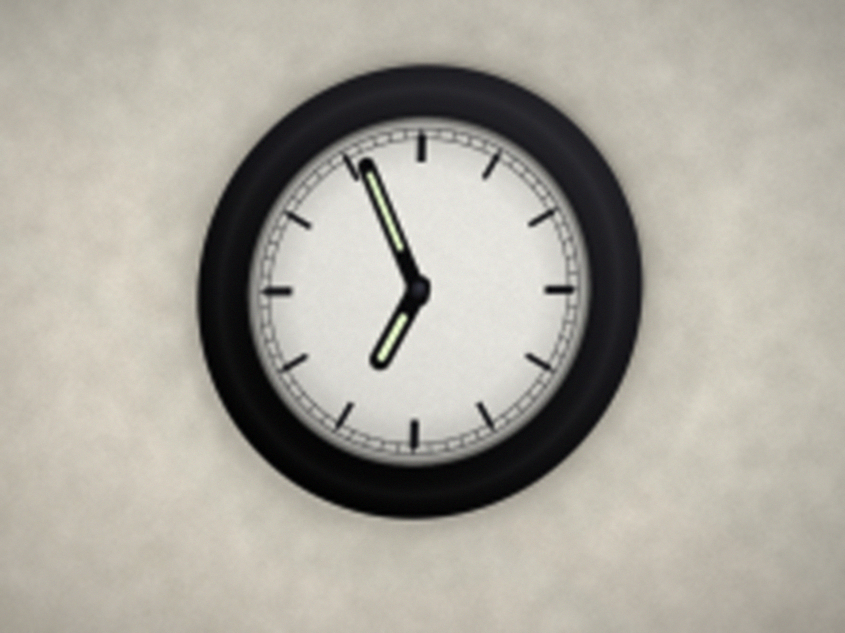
h=6 m=56
